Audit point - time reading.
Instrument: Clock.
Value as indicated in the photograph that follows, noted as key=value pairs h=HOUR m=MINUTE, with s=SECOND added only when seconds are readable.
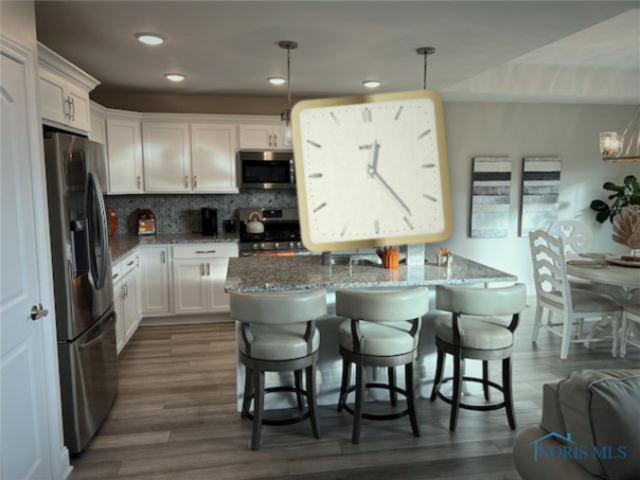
h=12 m=24
